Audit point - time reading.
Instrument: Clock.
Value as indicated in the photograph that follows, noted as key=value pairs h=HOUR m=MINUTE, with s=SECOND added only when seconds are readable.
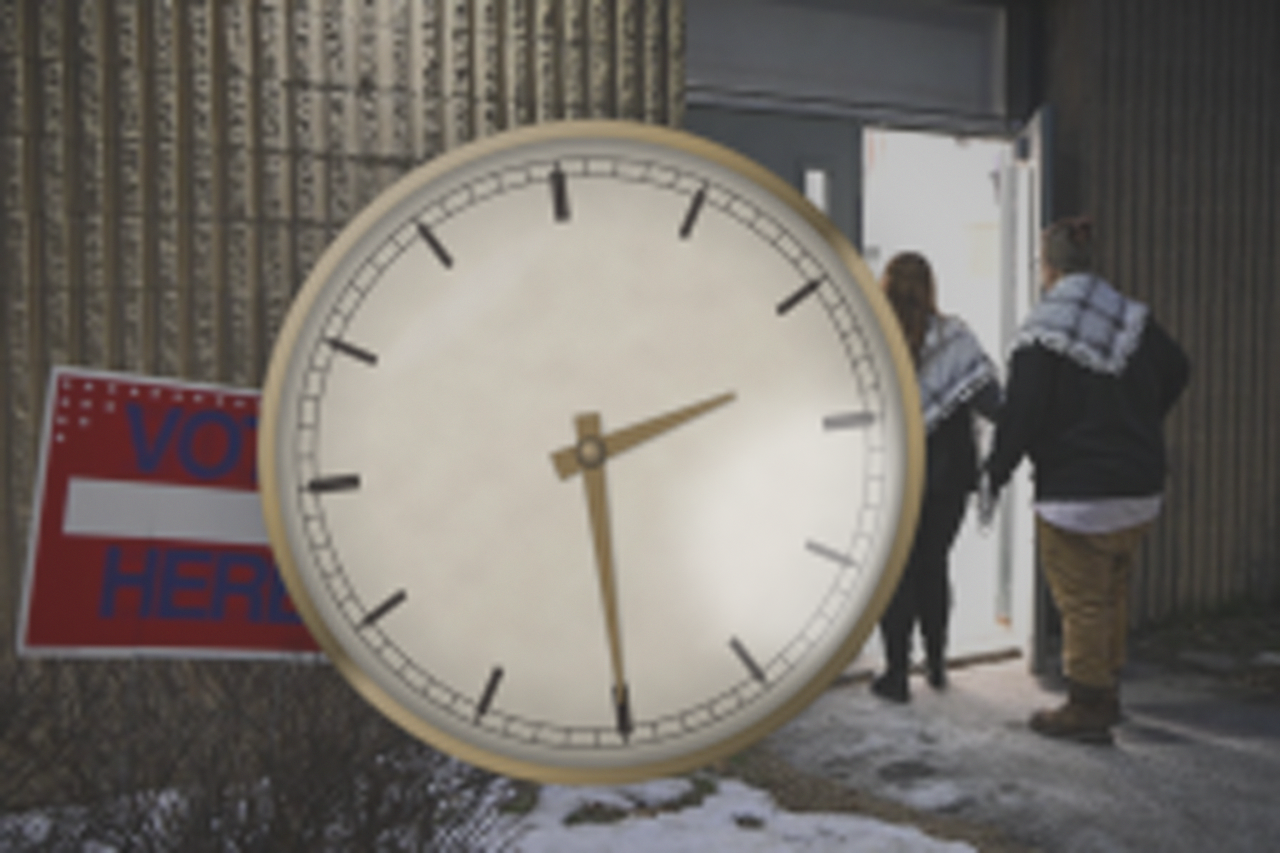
h=2 m=30
